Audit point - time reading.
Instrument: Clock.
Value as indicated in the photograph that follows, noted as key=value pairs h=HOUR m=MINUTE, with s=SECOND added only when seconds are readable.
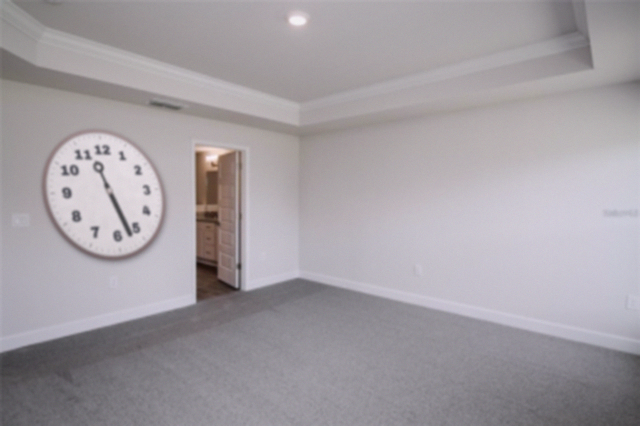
h=11 m=27
